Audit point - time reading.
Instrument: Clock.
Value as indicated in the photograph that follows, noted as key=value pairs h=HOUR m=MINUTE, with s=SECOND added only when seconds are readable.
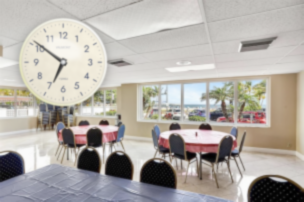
h=6 m=51
